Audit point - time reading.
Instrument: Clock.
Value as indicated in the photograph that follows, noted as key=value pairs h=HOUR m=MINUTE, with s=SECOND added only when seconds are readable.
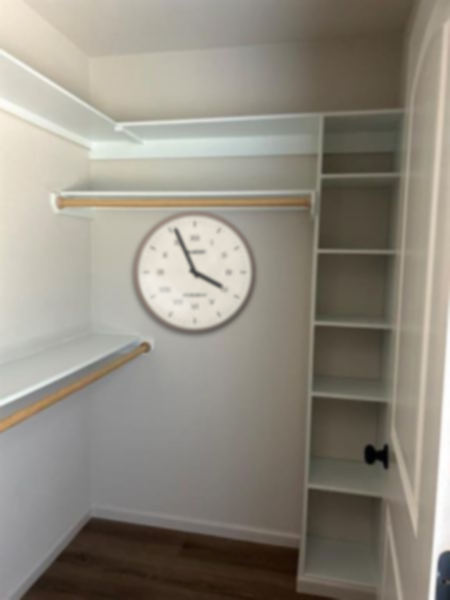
h=3 m=56
